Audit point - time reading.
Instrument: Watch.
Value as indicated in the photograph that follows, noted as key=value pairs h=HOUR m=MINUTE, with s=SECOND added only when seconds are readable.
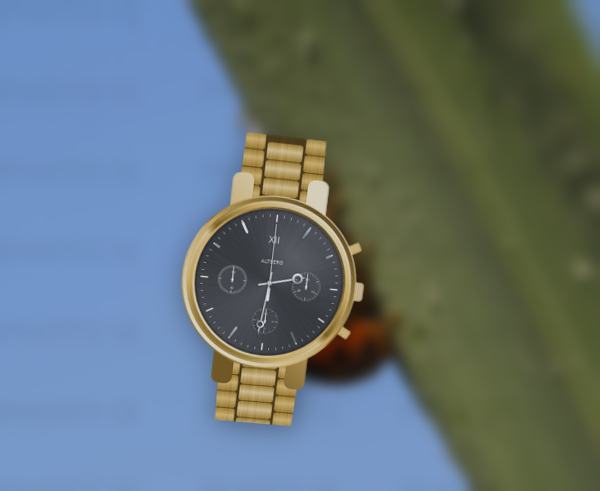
h=2 m=31
